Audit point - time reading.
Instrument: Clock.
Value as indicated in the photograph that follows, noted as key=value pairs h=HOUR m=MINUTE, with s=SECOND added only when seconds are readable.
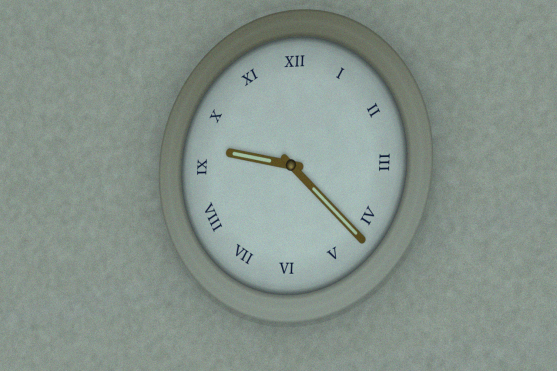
h=9 m=22
